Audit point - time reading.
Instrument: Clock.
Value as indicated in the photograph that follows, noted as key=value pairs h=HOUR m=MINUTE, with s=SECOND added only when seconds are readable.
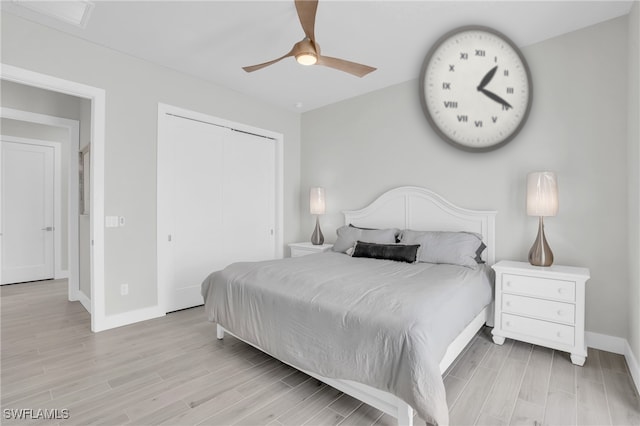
h=1 m=19
